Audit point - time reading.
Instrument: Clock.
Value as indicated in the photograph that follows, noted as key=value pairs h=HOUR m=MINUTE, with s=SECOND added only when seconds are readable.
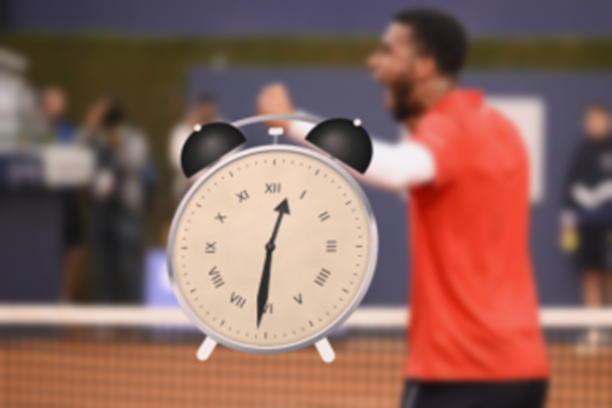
h=12 m=31
